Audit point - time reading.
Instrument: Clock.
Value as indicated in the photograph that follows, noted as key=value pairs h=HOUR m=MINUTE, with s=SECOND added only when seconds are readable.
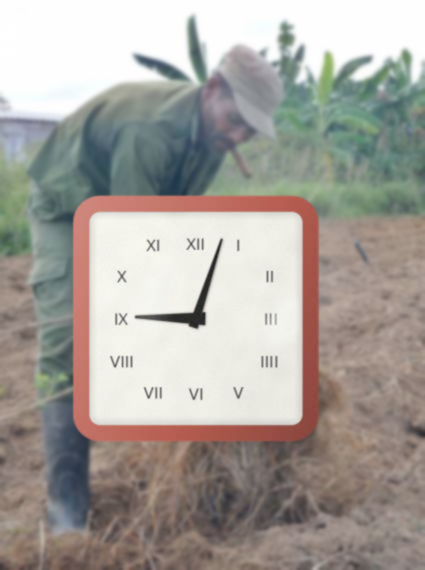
h=9 m=3
